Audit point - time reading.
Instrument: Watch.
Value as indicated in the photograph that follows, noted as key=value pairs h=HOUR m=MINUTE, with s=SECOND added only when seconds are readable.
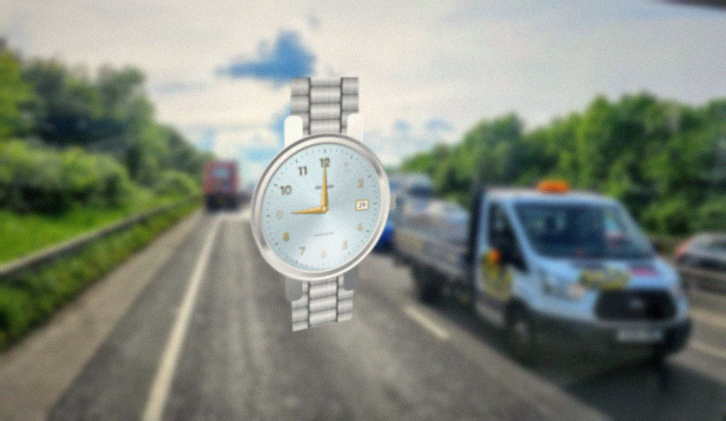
h=9 m=0
